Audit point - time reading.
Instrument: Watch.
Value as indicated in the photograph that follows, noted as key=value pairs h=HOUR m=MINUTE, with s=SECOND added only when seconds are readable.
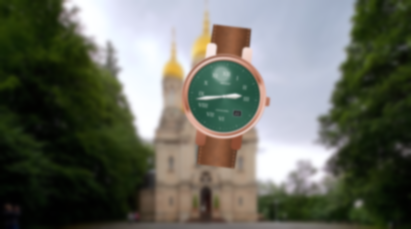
h=2 m=43
